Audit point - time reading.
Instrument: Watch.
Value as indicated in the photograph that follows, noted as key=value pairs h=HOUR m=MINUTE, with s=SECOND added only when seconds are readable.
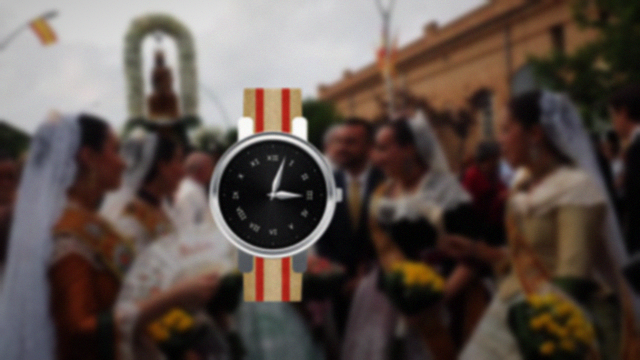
h=3 m=3
